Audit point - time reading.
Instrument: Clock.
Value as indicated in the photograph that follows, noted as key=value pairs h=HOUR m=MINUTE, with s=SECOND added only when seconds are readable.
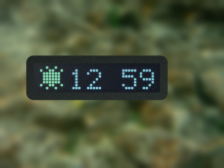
h=12 m=59
